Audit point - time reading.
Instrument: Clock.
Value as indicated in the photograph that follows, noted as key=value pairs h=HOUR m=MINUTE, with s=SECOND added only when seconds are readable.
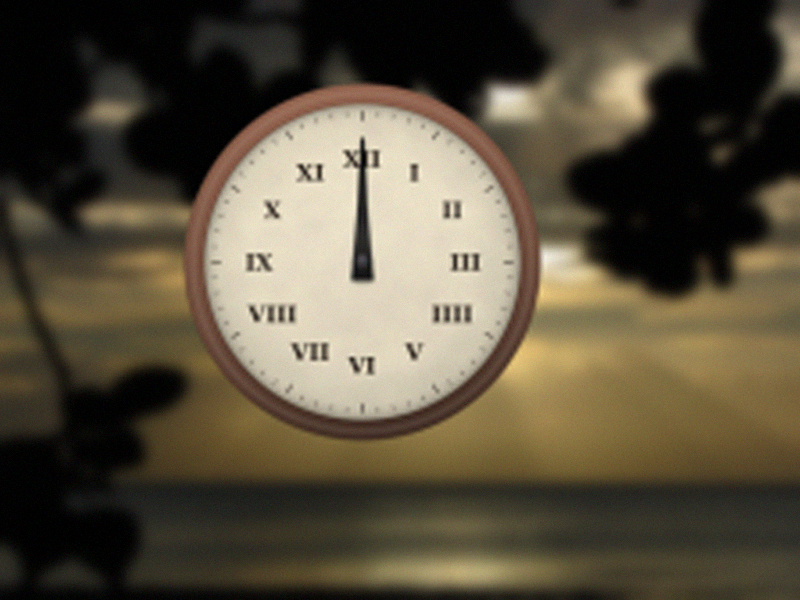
h=12 m=0
